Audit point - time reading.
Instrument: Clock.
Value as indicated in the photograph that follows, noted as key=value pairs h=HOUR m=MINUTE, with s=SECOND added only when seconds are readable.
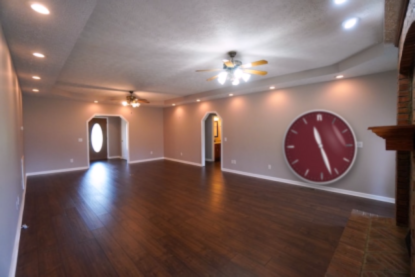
h=11 m=27
